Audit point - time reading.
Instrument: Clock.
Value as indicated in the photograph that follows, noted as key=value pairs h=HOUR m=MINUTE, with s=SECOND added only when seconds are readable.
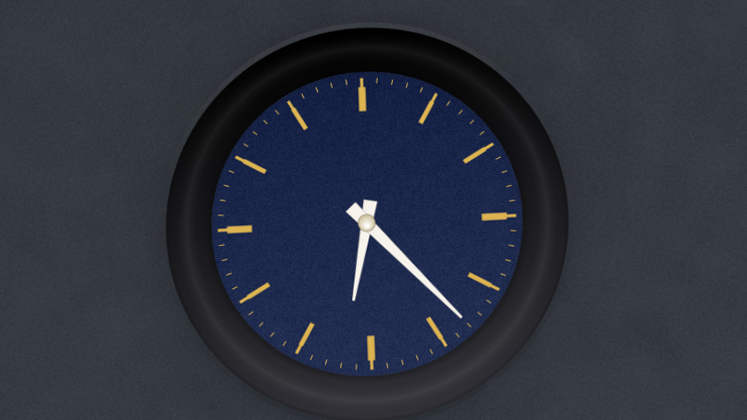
h=6 m=23
